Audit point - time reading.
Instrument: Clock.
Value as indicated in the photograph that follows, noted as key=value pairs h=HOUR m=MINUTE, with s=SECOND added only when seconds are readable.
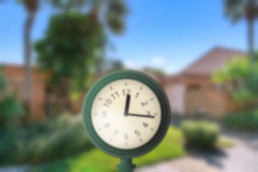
h=12 m=16
